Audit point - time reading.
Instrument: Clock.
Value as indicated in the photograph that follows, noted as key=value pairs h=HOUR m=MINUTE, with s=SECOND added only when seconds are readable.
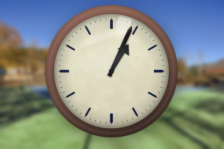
h=1 m=4
